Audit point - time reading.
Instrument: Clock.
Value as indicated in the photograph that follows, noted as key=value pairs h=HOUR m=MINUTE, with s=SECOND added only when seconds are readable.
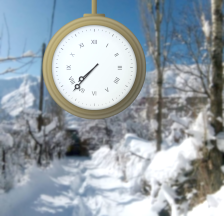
h=7 m=37
